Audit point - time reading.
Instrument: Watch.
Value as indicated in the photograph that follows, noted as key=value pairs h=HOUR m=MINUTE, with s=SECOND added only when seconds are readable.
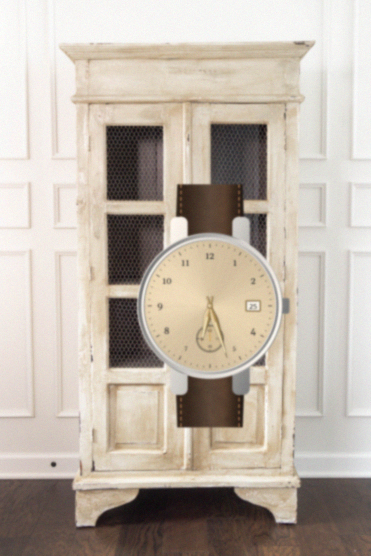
h=6 m=27
